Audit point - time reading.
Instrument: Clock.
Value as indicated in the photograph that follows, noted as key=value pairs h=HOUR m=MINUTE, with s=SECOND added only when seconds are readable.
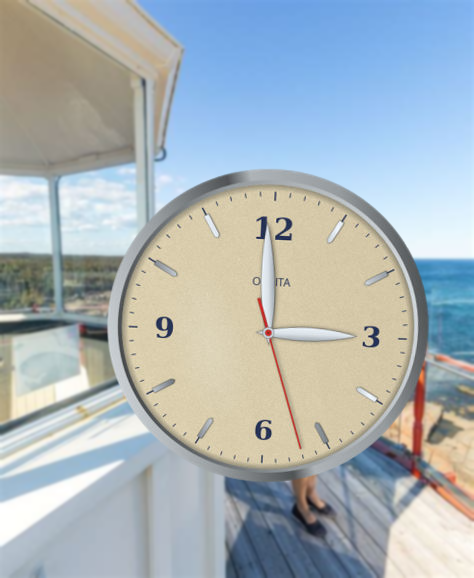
h=2 m=59 s=27
